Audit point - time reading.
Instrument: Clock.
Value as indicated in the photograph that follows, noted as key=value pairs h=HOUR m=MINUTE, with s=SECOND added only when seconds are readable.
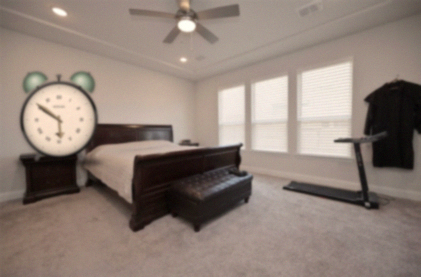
h=5 m=51
